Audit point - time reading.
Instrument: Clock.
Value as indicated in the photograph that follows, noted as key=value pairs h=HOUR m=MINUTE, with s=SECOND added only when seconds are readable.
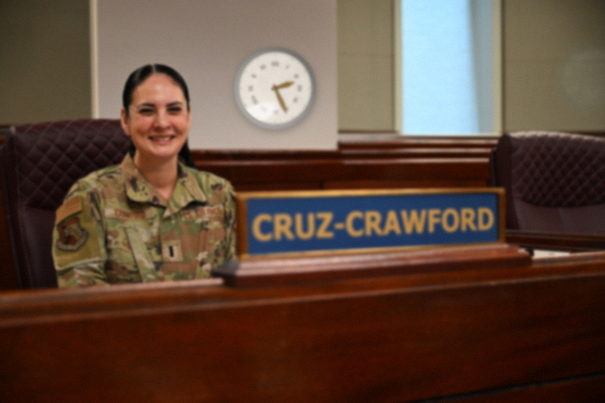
h=2 m=26
